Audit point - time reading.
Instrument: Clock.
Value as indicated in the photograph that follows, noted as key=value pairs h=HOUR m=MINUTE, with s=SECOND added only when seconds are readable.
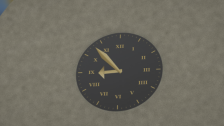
h=8 m=53
